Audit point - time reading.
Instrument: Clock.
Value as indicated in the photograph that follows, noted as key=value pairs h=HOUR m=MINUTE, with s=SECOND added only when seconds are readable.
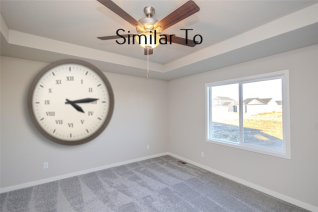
h=4 m=14
